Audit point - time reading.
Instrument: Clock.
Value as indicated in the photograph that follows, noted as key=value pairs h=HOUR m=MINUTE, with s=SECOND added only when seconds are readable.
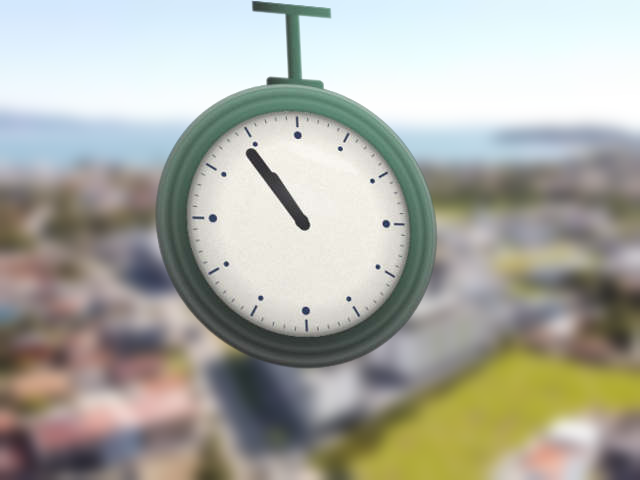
h=10 m=54
